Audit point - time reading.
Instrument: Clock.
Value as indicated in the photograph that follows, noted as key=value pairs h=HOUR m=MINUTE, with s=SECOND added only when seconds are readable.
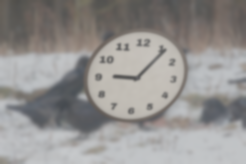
h=9 m=6
